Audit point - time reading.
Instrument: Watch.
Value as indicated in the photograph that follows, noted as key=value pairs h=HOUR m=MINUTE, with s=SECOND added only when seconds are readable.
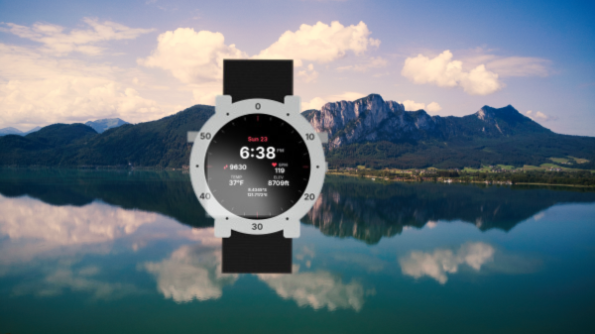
h=6 m=38
